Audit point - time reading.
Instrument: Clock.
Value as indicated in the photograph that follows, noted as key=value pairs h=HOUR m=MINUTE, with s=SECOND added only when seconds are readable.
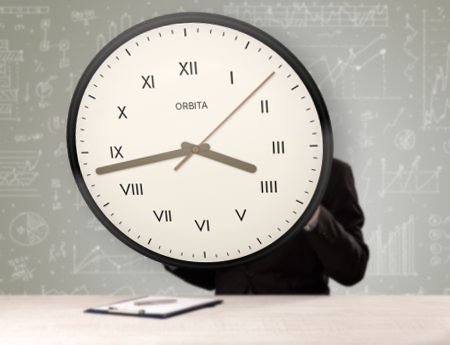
h=3 m=43 s=8
